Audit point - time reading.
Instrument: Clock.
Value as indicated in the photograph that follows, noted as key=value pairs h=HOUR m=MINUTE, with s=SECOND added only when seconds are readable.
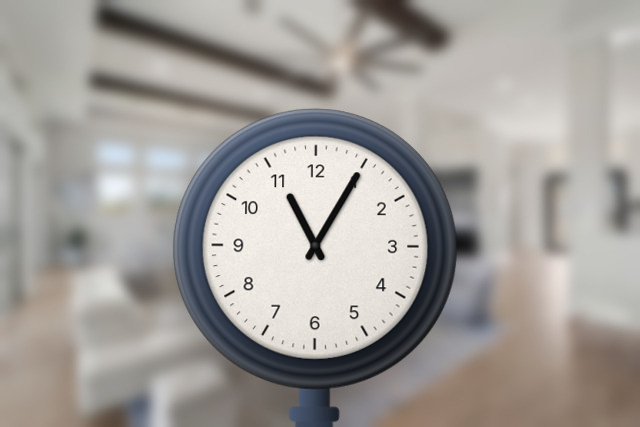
h=11 m=5
